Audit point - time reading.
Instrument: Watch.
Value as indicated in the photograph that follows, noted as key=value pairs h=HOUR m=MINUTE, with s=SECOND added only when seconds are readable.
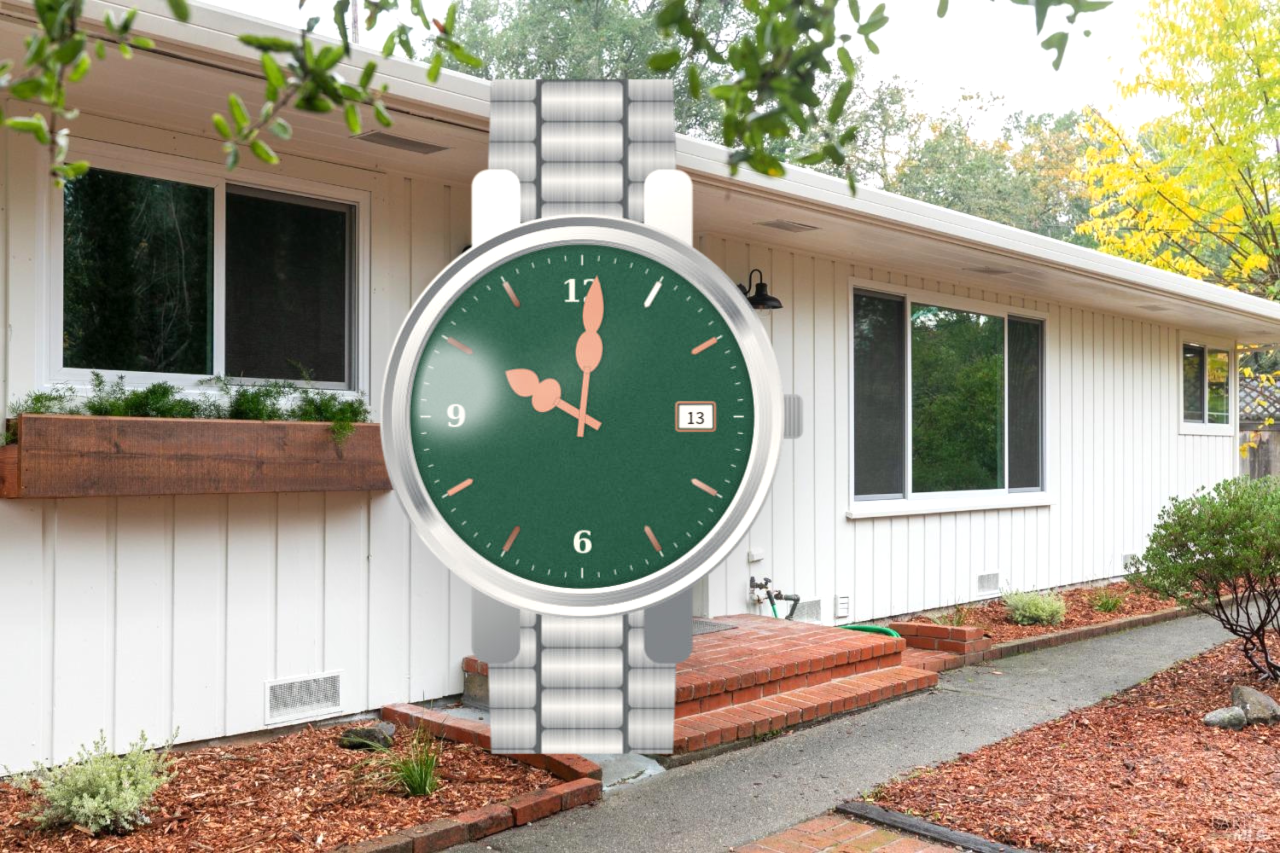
h=10 m=1
